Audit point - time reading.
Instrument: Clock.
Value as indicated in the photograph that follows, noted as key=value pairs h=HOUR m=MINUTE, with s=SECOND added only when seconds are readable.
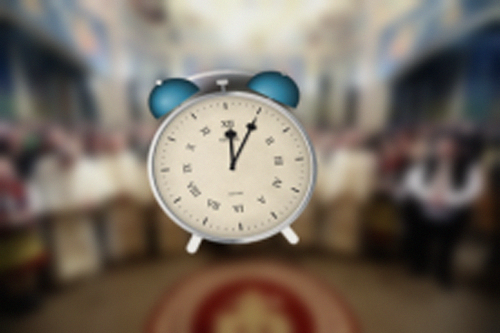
h=12 m=5
